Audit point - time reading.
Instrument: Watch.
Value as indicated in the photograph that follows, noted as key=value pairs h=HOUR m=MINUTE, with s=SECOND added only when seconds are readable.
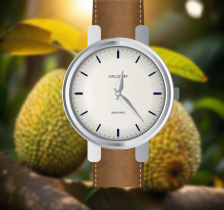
h=12 m=23
